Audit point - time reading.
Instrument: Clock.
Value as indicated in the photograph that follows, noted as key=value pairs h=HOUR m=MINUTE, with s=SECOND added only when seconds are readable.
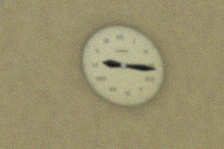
h=9 m=16
